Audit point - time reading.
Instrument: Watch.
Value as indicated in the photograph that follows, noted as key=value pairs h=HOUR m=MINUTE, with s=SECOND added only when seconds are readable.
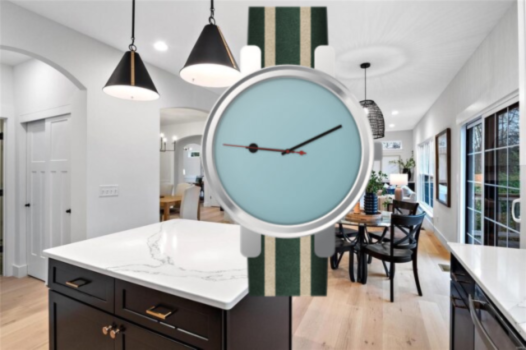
h=9 m=10 s=46
